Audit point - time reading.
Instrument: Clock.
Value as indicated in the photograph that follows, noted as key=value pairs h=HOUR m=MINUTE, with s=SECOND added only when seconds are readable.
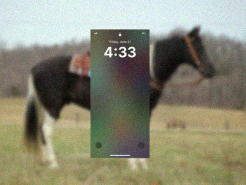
h=4 m=33
